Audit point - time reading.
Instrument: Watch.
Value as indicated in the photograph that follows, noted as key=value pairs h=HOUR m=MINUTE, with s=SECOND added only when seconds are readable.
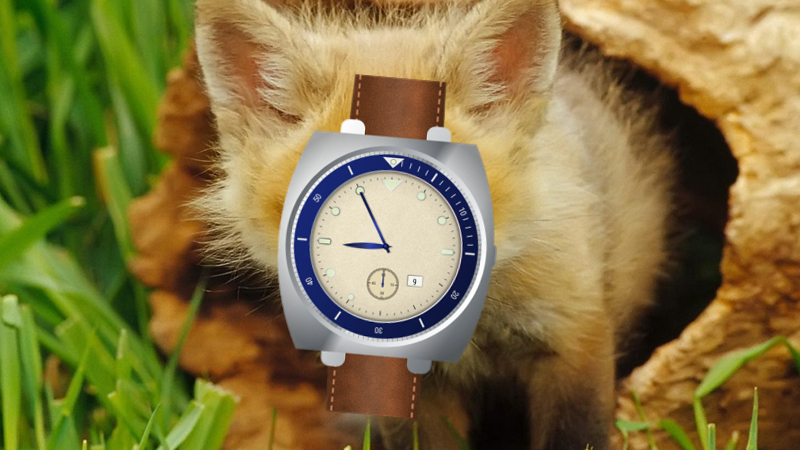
h=8 m=55
